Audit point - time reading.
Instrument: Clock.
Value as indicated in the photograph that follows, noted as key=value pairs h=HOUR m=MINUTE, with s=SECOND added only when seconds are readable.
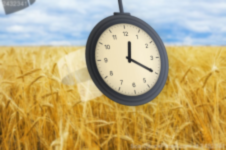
h=12 m=20
